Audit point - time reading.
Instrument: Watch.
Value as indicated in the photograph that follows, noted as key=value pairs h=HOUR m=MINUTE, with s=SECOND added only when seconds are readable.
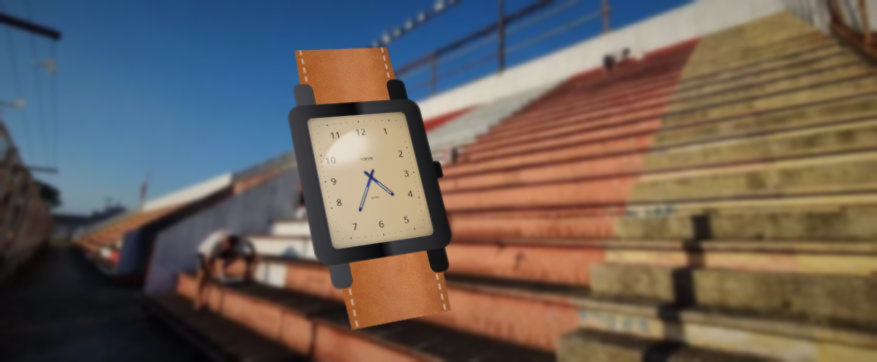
h=4 m=35
